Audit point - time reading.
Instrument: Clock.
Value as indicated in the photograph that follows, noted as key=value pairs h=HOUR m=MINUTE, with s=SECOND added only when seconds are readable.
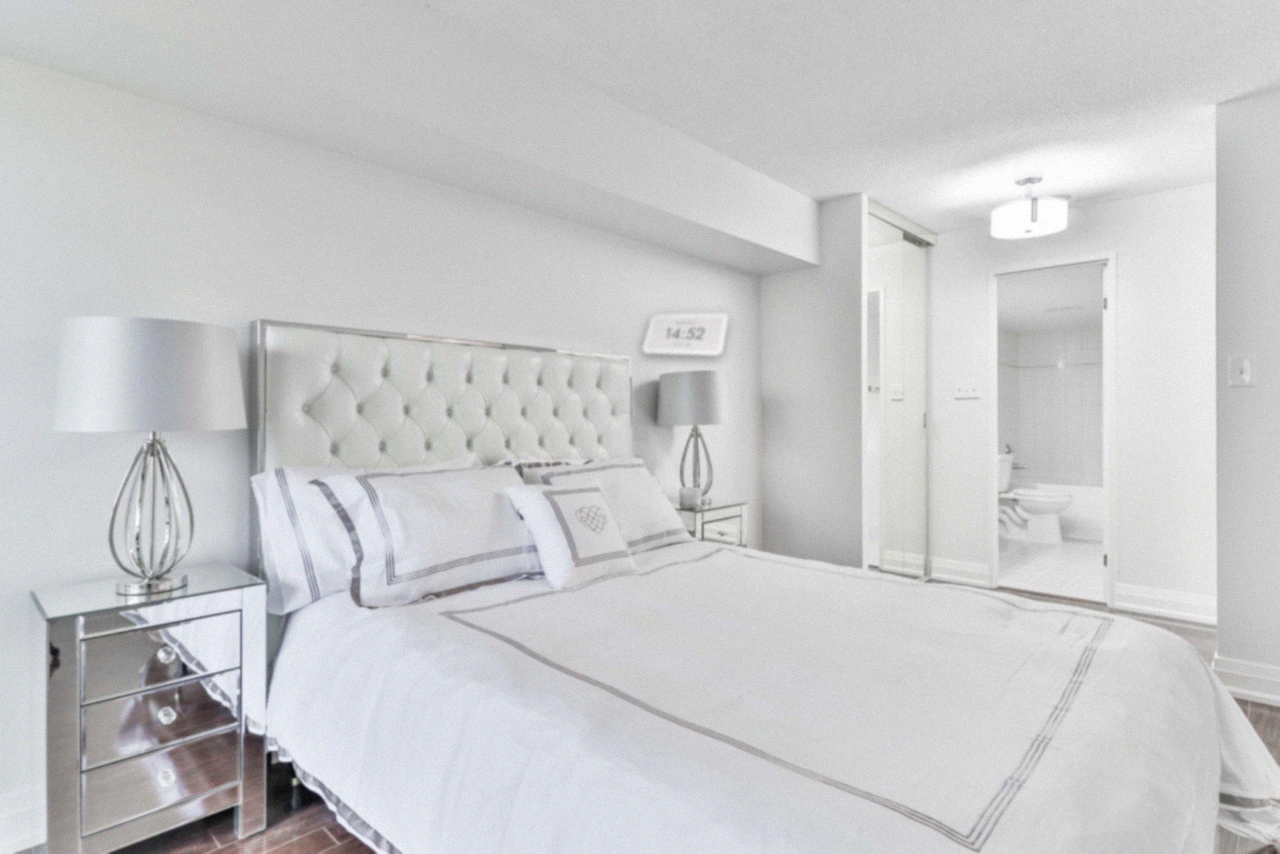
h=14 m=52
